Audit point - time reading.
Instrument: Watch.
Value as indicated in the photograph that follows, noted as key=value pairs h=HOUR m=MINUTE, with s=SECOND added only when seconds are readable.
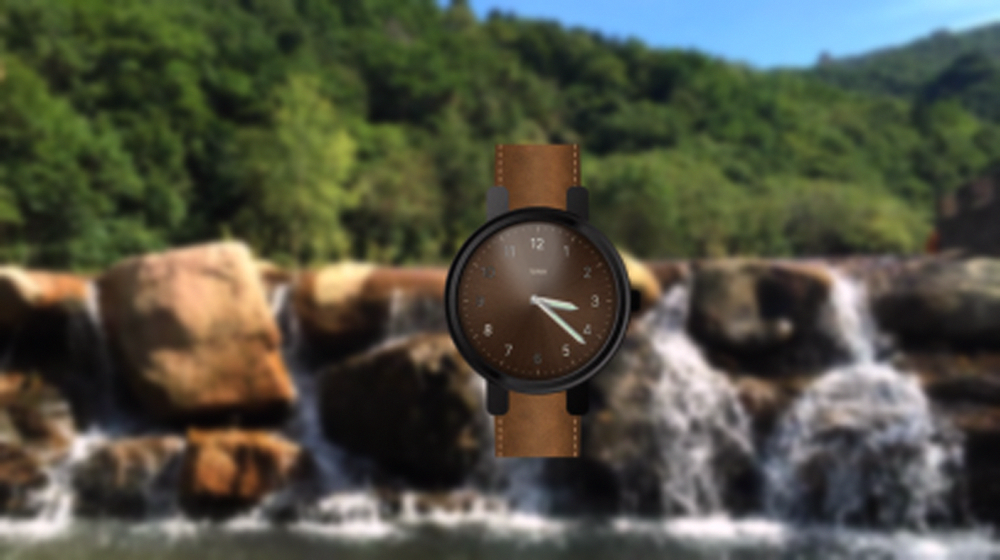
h=3 m=22
